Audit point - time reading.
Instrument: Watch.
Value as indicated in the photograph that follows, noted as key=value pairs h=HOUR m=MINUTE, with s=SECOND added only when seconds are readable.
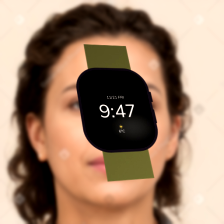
h=9 m=47
